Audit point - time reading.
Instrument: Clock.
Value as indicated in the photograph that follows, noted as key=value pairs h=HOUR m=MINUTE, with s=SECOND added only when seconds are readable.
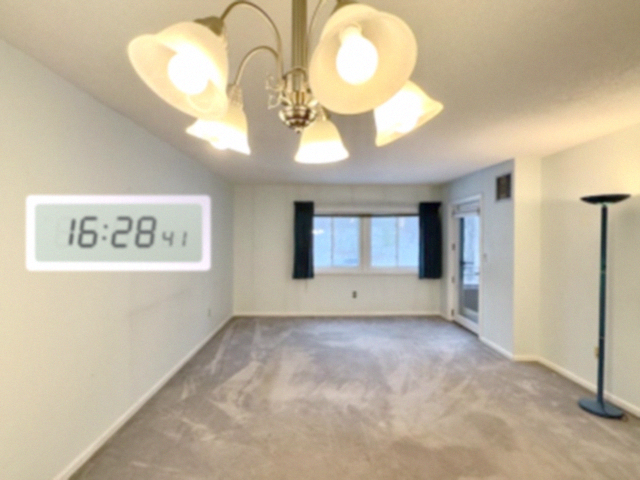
h=16 m=28 s=41
